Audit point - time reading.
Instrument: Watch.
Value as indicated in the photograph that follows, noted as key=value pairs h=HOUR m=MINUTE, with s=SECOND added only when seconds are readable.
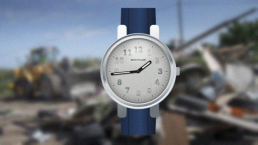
h=1 m=44
